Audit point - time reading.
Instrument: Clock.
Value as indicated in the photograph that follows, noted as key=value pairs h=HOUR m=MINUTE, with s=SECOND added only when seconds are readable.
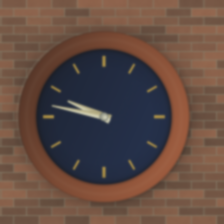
h=9 m=47
